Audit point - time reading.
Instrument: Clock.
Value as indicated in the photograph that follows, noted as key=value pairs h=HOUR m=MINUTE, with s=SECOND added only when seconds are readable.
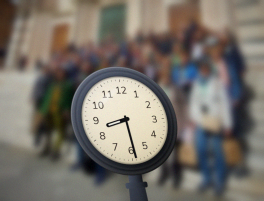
h=8 m=29
